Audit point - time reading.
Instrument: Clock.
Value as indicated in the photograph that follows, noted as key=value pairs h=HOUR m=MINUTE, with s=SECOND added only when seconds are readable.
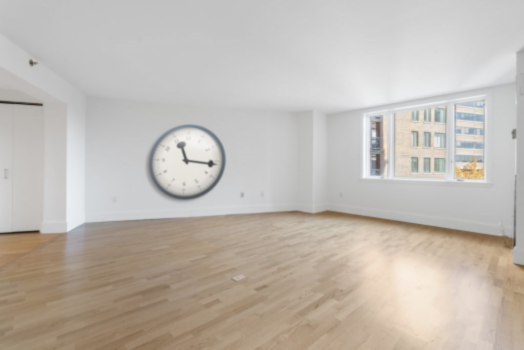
h=11 m=16
